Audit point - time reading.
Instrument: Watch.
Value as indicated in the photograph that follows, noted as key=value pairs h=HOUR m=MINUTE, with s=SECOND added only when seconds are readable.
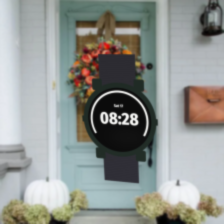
h=8 m=28
